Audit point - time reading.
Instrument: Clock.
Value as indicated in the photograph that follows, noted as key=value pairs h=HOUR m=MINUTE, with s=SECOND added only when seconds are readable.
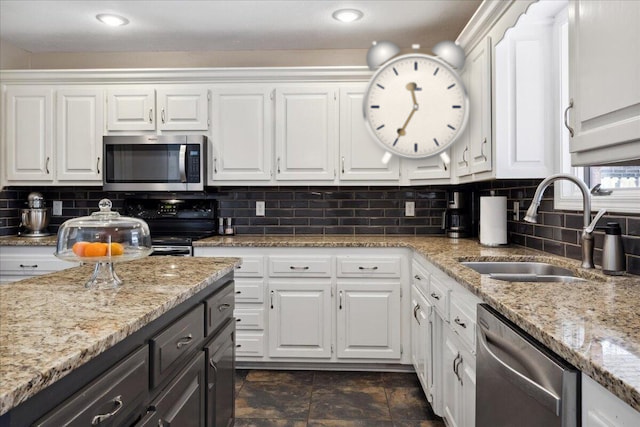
h=11 m=35
